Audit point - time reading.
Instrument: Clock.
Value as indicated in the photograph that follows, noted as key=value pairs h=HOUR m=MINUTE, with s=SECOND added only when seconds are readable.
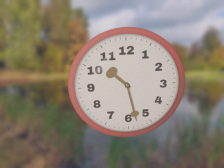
h=10 m=28
